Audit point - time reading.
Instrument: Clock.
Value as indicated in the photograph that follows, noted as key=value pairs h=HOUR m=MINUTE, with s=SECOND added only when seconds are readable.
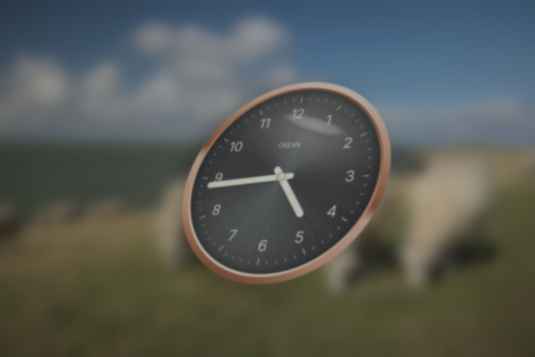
h=4 m=44
